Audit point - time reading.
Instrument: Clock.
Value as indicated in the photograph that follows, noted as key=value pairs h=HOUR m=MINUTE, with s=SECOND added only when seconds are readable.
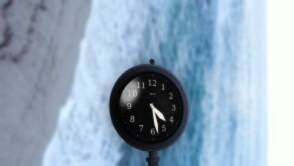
h=4 m=28
